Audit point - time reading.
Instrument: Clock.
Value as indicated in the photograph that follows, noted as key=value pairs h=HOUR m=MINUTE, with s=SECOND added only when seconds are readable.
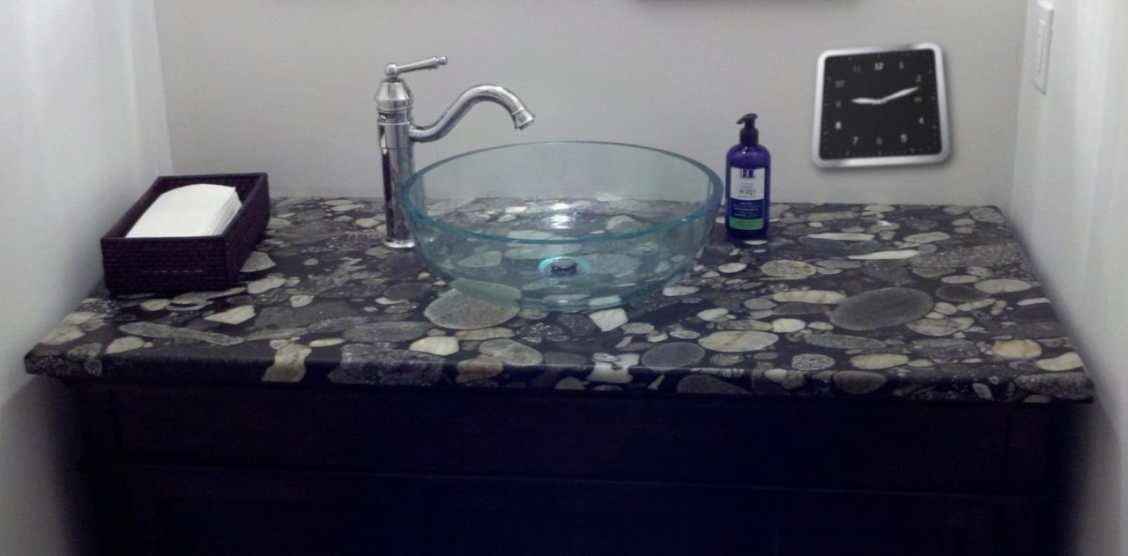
h=9 m=12
